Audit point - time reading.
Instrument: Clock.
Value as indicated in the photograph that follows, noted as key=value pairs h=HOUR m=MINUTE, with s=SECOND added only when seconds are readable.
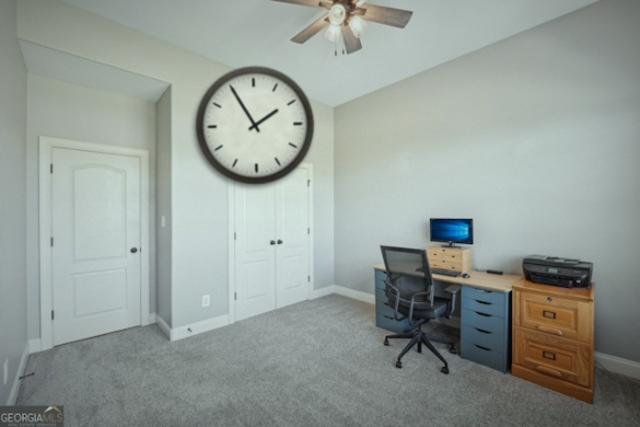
h=1 m=55
